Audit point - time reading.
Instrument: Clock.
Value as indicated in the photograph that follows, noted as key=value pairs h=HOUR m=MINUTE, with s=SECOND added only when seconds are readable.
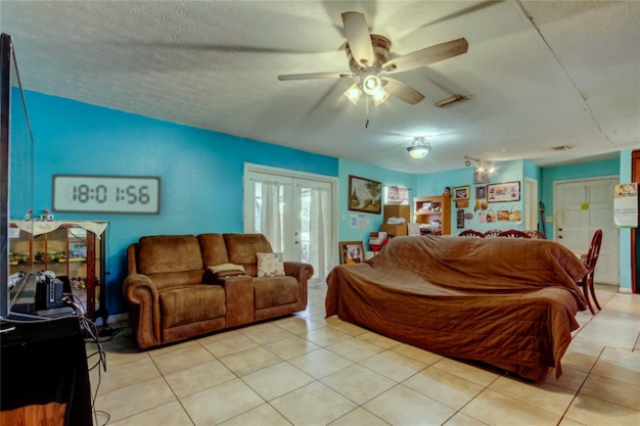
h=18 m=1 s=56
